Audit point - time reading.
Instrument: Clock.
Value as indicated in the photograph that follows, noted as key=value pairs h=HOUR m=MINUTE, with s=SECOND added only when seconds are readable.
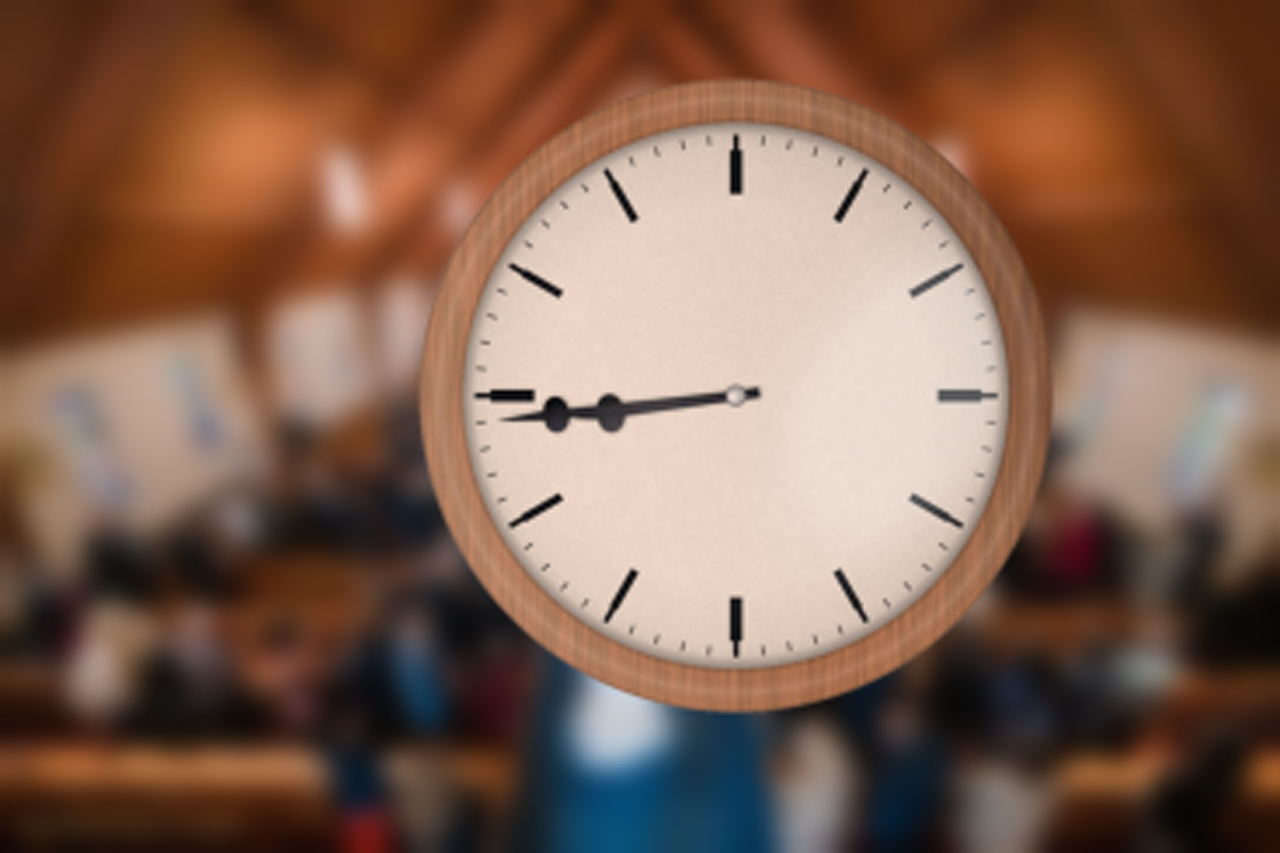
h=8 m=44
